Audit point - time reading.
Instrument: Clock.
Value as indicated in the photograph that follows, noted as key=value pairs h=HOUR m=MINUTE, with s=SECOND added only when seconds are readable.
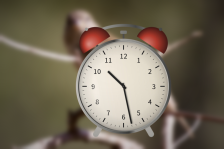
h=10 m=28
